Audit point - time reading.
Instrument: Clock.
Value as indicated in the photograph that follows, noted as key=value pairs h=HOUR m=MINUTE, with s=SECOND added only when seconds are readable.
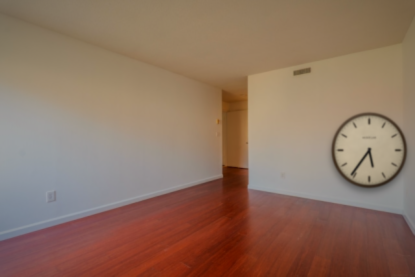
h=5 m=36
